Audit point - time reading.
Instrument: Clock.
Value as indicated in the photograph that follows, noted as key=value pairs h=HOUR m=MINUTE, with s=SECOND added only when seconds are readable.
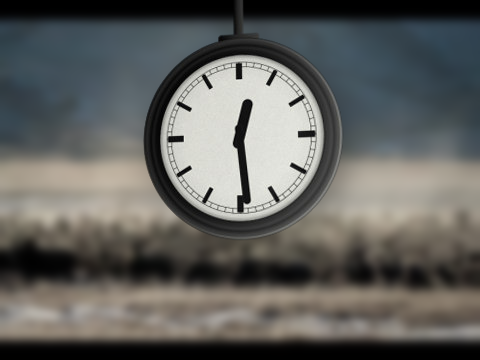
h=12 m=29
